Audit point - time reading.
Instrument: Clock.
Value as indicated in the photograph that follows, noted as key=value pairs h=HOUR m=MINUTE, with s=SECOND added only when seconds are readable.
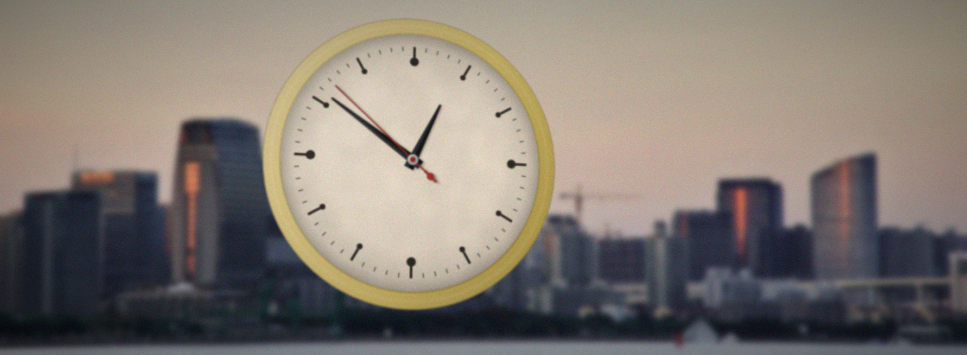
h=12 m=50 s=52
